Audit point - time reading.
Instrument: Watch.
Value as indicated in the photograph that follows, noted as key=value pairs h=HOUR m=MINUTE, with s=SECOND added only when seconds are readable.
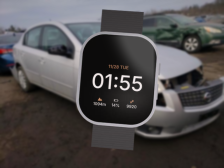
h=1 m=55
